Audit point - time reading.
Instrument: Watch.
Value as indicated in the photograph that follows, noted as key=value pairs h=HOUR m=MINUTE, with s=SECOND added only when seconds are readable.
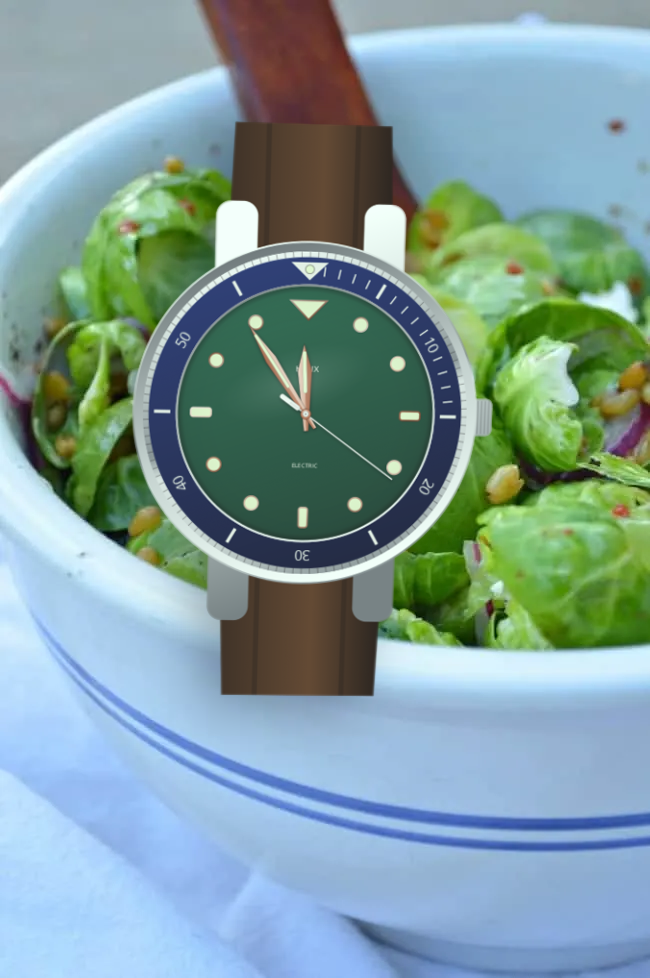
h=11 m=54 s=21
